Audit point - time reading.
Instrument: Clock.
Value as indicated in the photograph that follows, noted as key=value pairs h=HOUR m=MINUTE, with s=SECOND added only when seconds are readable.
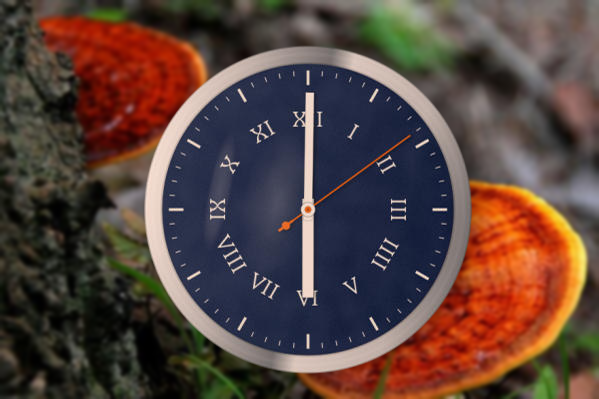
h=6 m=0 s=9
